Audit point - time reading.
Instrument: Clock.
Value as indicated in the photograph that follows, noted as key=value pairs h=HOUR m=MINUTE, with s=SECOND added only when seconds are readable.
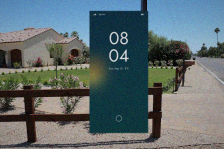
h=8 m=4
